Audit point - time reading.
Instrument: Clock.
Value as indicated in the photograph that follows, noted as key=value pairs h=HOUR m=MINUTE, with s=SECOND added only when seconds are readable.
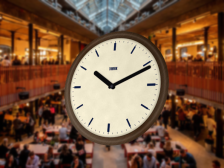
h=10 m=11
